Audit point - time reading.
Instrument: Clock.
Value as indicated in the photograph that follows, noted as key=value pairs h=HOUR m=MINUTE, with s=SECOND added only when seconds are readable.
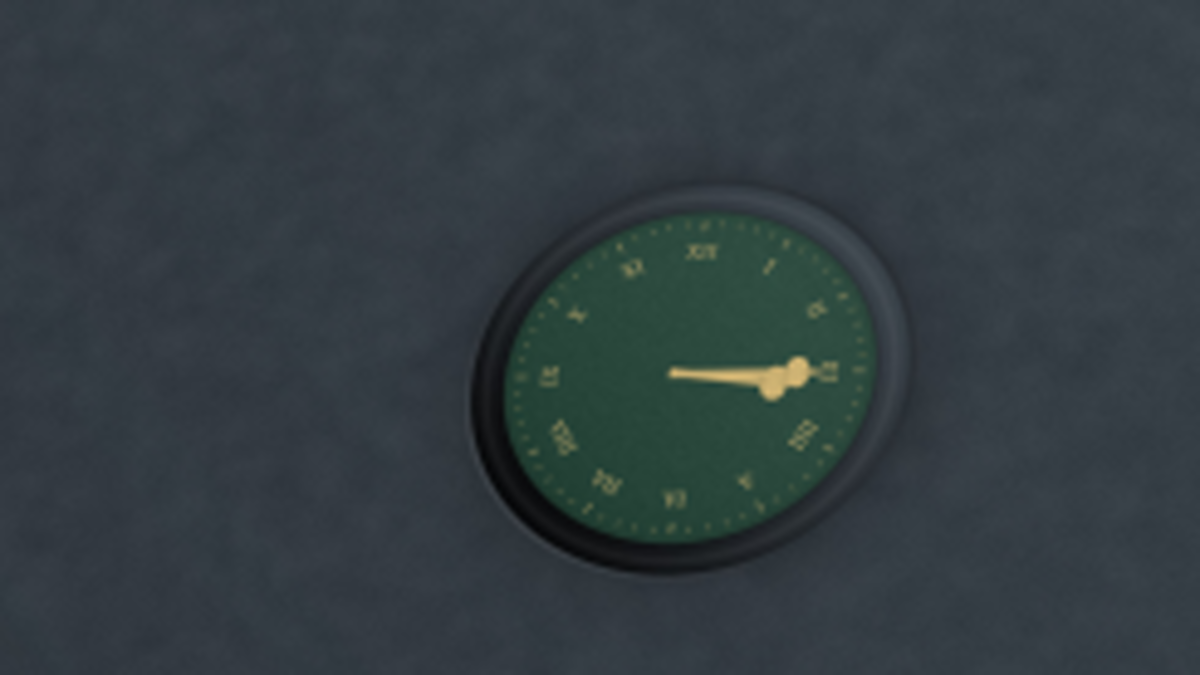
h=3 m=15
